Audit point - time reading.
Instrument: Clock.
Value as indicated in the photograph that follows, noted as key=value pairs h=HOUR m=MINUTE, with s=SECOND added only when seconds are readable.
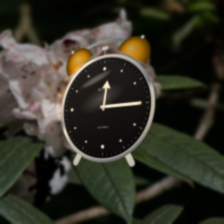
h=12 m=15
